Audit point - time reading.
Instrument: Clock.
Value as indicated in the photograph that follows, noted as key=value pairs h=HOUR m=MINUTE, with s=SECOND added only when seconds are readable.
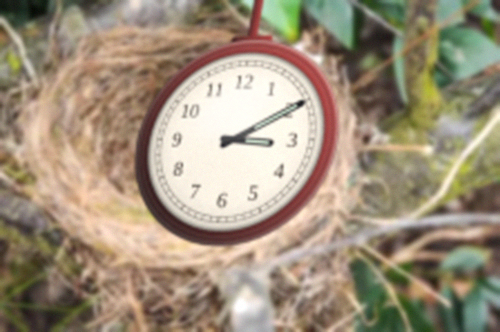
h=3 m=10
